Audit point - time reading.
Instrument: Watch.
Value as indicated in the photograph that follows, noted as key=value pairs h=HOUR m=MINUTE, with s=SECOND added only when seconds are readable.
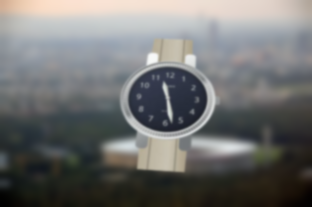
h=11 m=28
